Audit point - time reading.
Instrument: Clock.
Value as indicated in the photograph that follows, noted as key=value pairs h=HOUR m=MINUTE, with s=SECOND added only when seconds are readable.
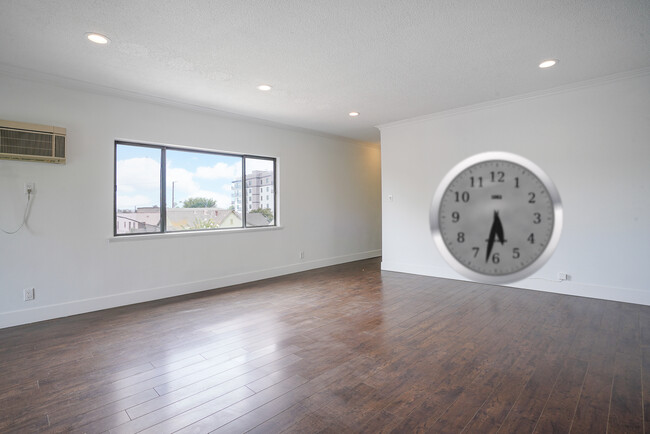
h=5 m=32
